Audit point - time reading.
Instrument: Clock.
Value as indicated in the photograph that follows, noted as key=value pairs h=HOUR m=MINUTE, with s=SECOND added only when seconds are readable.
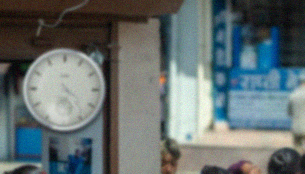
h=4 m=24
